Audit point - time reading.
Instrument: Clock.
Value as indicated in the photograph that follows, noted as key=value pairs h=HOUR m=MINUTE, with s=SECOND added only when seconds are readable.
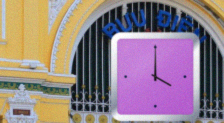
h=4 m=0
